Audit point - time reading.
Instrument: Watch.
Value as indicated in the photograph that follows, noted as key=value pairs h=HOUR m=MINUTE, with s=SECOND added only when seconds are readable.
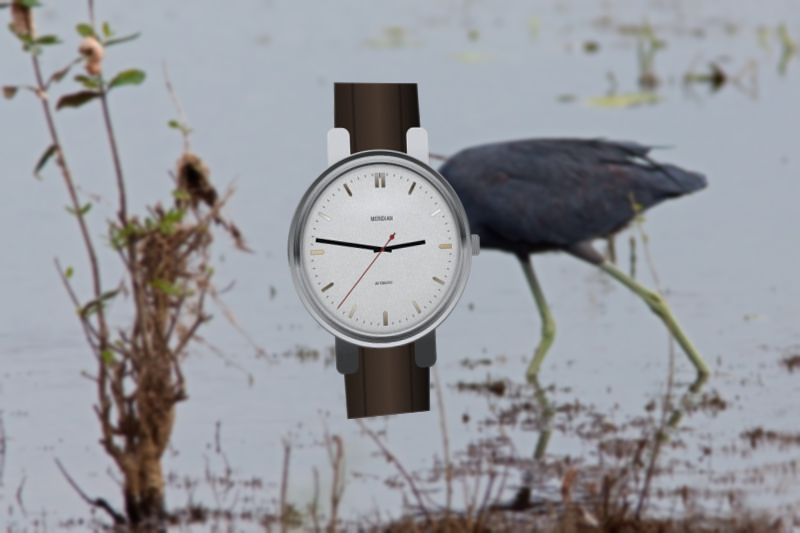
h=2 m=46 s=37
